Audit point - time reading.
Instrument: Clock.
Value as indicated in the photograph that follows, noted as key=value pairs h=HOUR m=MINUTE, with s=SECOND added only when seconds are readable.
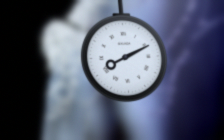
h=8 m=11
